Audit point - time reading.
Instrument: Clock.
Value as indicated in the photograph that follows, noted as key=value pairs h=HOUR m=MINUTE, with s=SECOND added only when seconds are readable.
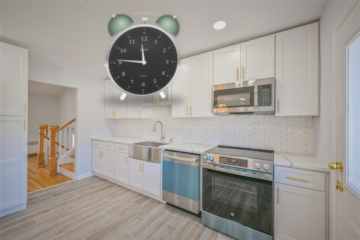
h=11 m=46
